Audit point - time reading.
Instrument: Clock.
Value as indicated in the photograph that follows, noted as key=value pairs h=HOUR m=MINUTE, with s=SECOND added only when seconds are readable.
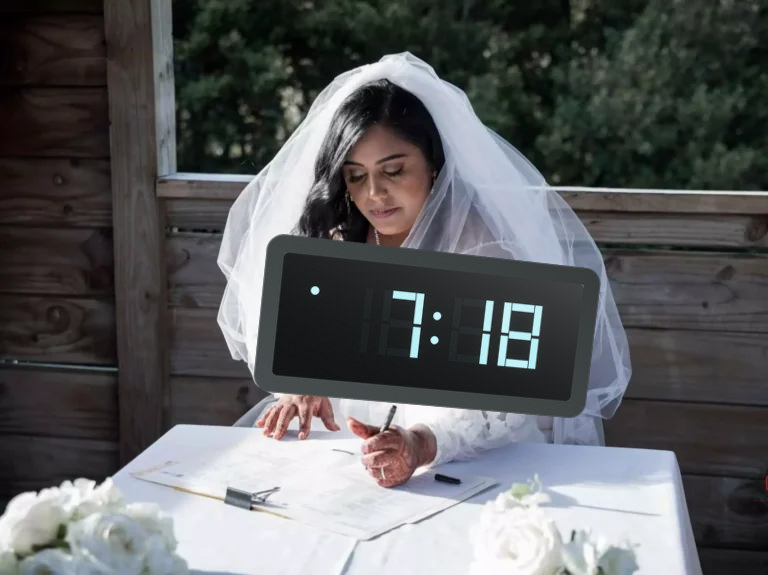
h=7 m=18
